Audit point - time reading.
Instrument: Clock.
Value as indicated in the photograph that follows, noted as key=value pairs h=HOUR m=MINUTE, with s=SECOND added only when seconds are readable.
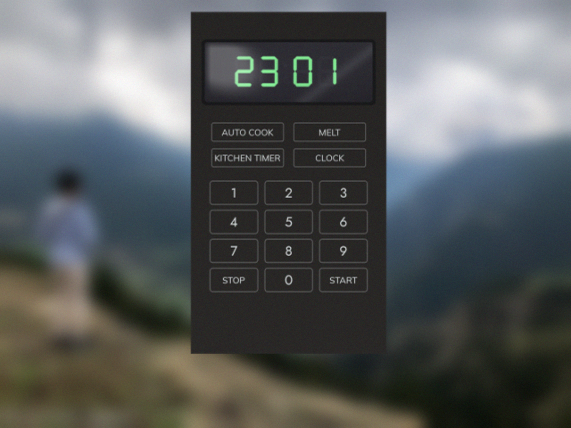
h=23 m=1
